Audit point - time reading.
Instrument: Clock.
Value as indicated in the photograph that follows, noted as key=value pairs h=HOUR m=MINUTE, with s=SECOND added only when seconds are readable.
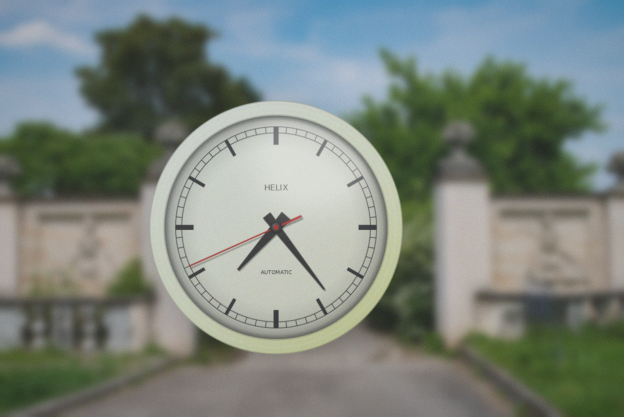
h=7 m=23 s=41
